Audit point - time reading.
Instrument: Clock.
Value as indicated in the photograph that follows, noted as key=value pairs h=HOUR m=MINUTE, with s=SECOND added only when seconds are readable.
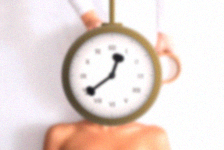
h=12 m=39
